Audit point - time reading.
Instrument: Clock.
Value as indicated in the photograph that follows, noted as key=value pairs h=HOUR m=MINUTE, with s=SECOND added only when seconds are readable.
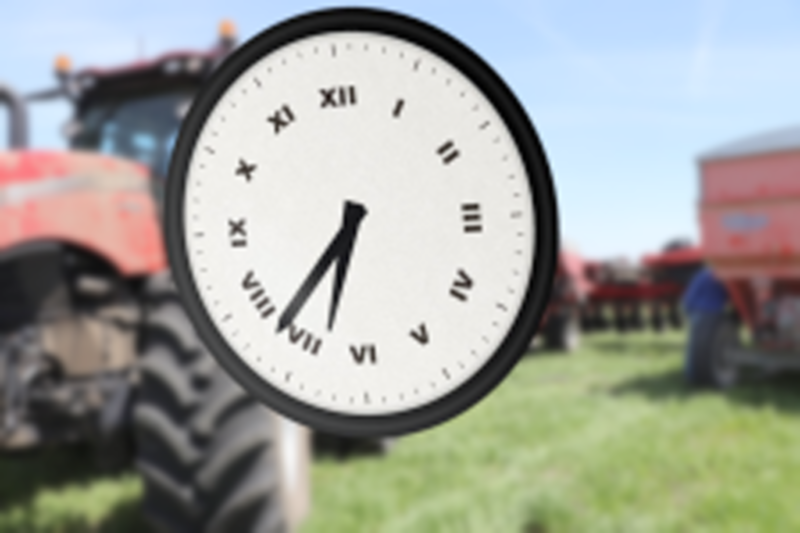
h=6 m=37
